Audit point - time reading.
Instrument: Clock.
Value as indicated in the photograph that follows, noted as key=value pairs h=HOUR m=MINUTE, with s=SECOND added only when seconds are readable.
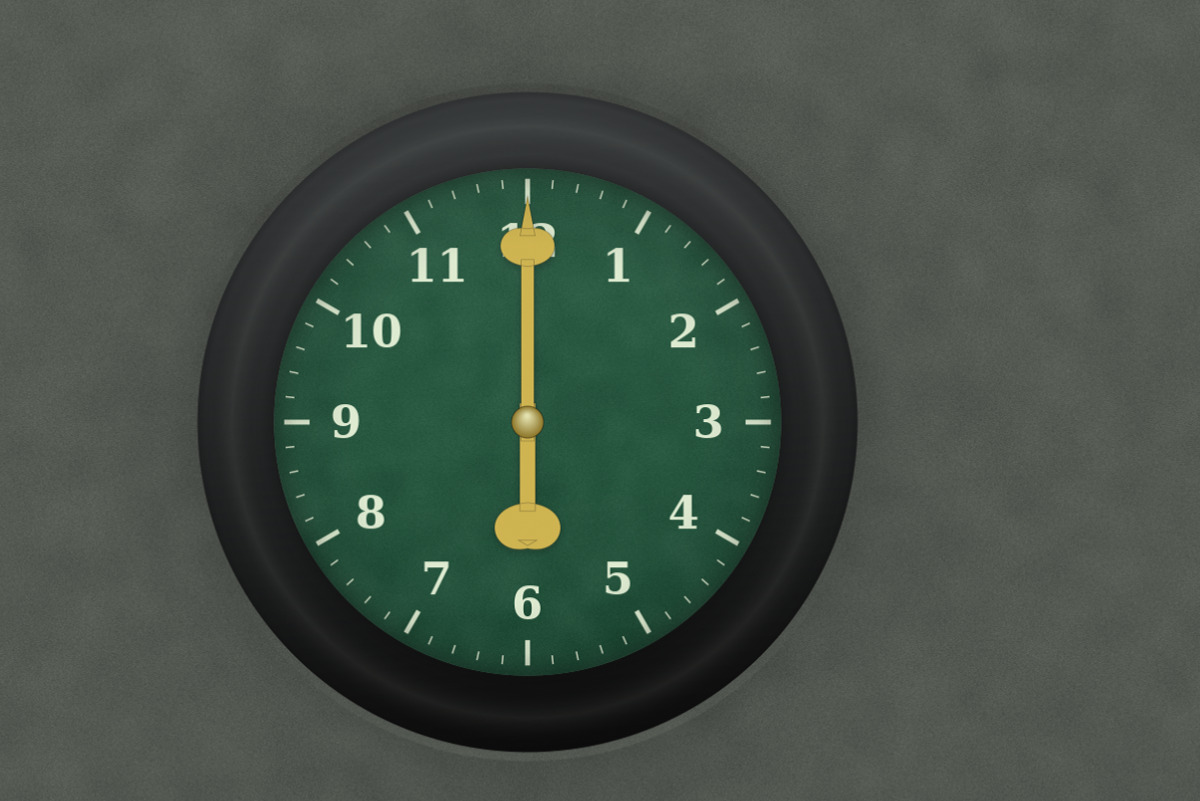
h=6 m=0
